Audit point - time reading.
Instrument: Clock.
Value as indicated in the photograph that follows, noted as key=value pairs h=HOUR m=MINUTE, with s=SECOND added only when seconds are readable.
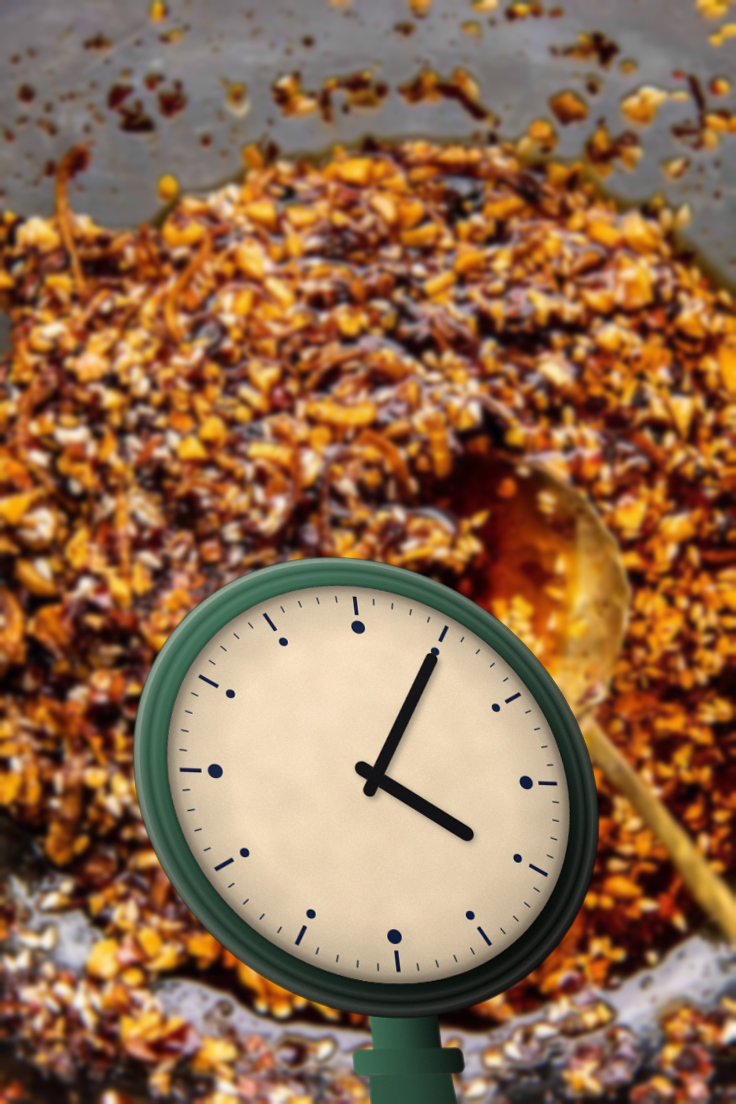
h=4 m=5
